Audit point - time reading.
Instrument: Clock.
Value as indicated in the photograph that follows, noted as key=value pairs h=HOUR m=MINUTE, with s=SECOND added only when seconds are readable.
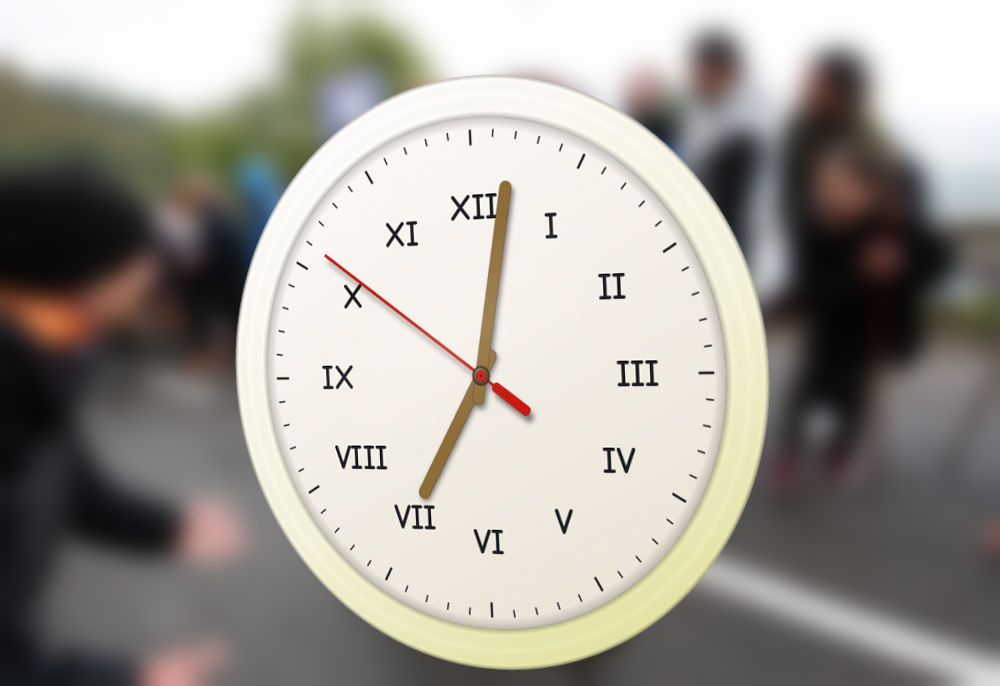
h=7 m=1 s=51
